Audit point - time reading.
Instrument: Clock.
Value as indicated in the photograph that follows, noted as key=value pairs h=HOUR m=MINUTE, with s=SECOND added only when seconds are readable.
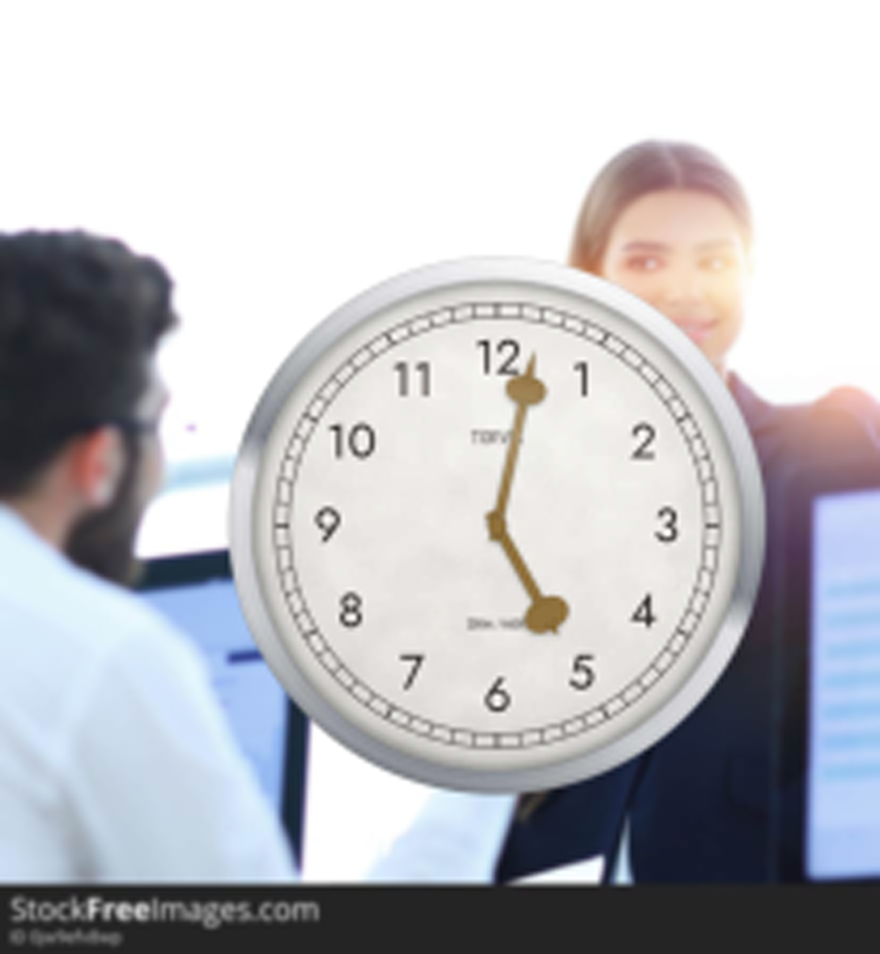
h=5 m=2
